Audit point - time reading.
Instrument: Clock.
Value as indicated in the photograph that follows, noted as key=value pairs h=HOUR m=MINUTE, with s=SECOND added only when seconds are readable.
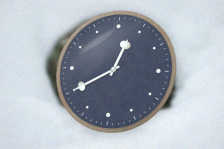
h=12 m=40
